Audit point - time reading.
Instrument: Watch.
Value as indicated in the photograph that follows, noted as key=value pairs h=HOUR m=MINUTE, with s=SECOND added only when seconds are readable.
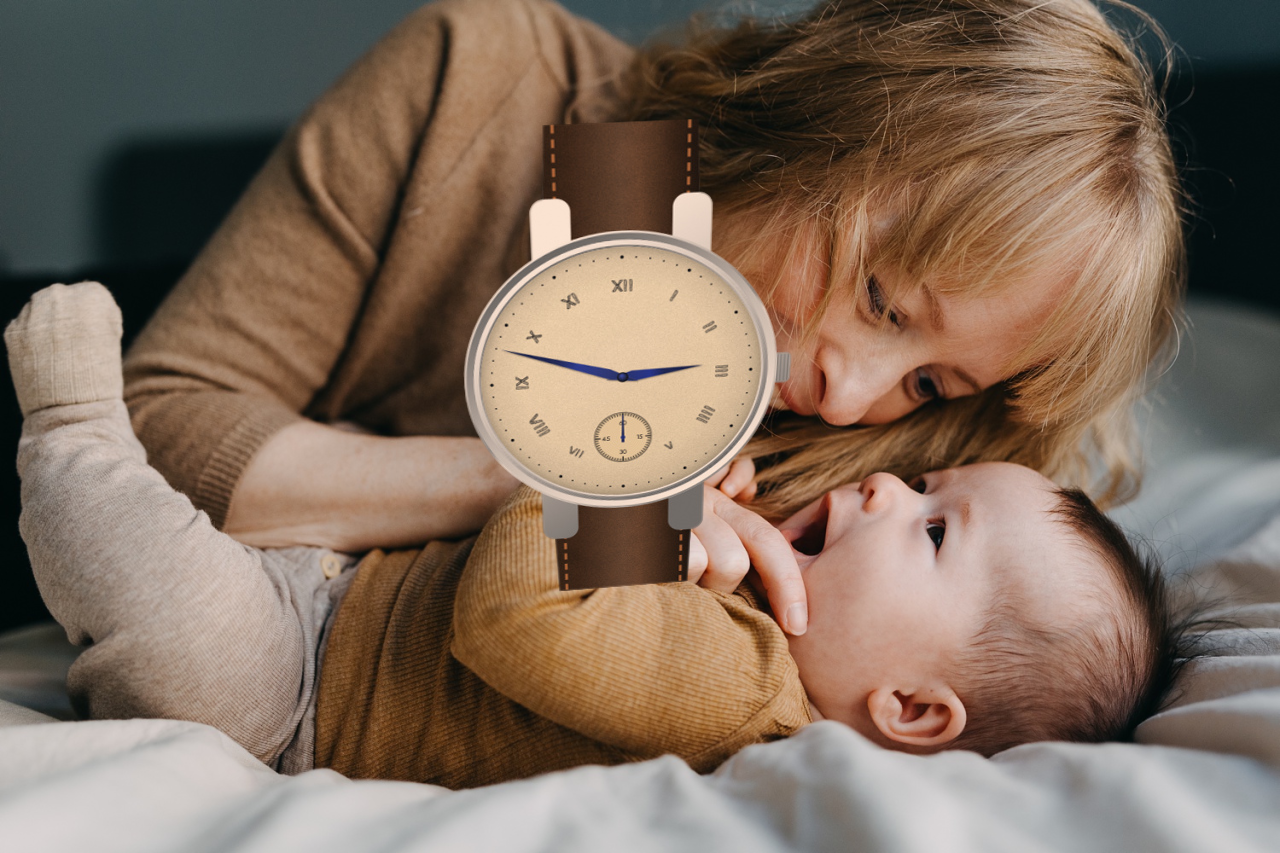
h=2 m=48
